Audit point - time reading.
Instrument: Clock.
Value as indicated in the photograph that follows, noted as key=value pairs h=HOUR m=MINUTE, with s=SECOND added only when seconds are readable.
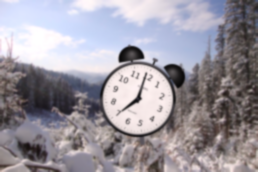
h=6 m=59
